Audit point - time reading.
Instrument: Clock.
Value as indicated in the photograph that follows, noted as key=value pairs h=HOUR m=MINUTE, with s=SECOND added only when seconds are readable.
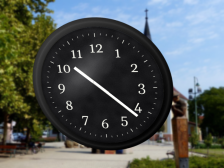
h=10 m=22
